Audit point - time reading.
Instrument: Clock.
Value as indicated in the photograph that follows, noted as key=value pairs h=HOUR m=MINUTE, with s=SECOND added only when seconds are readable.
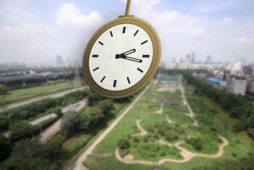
h=2 m=17
